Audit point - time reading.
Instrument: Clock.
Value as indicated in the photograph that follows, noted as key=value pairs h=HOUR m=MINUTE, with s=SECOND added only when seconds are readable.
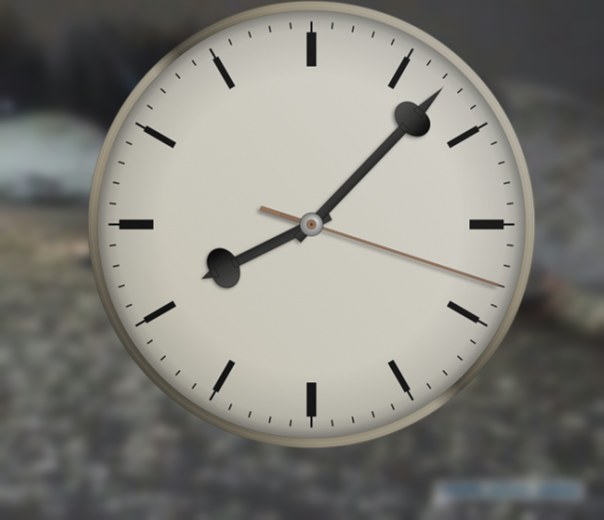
h=8 m=7 s=18
